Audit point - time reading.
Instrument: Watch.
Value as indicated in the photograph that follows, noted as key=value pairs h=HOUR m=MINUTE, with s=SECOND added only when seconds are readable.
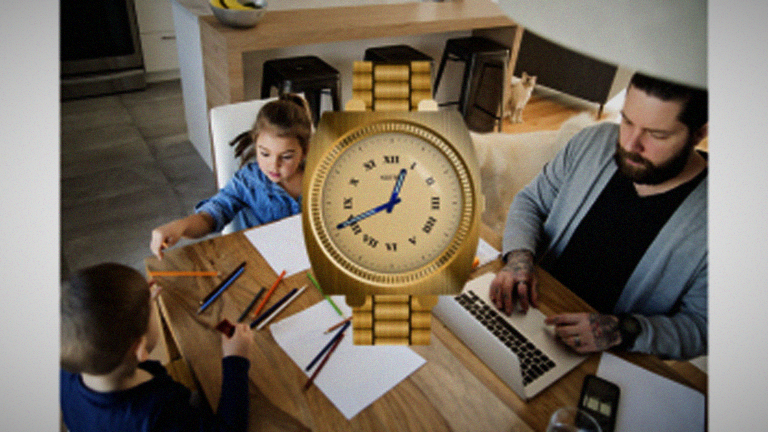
h=12 m=41
